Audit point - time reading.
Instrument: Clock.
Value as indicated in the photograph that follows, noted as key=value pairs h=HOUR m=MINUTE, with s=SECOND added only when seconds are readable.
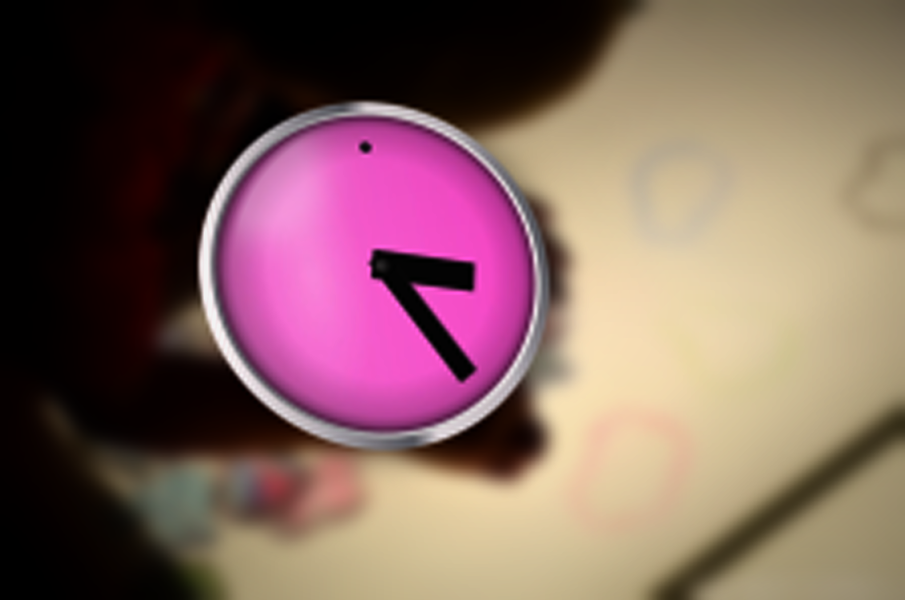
h=3 m=25
